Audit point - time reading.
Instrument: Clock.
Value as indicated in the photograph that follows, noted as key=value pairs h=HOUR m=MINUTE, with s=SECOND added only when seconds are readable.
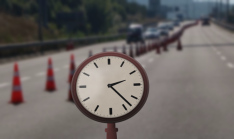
h=2 m=23
